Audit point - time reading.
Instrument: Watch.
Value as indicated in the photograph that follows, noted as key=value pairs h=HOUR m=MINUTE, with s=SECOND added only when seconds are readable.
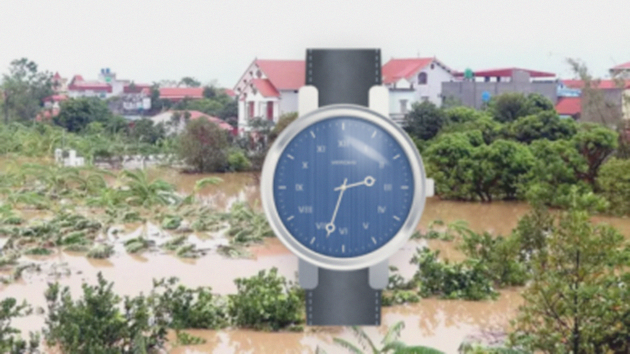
h=2 m=33
